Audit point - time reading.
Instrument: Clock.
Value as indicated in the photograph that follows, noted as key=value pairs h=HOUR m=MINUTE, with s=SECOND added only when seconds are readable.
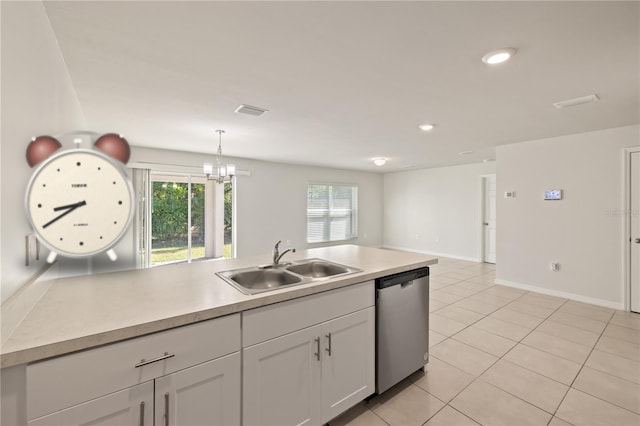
h=8 m=40
